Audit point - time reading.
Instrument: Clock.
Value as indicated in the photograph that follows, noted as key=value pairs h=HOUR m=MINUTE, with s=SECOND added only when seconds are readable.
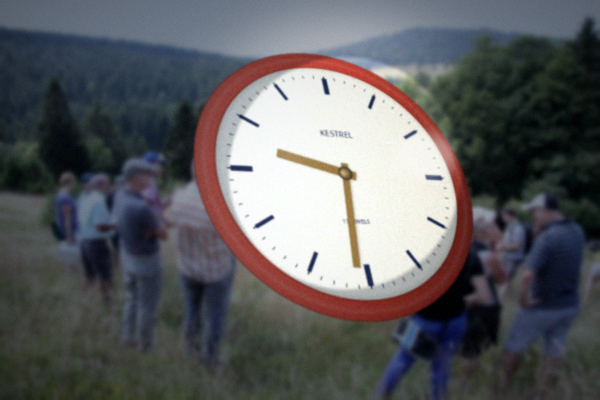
h=9 m=31
